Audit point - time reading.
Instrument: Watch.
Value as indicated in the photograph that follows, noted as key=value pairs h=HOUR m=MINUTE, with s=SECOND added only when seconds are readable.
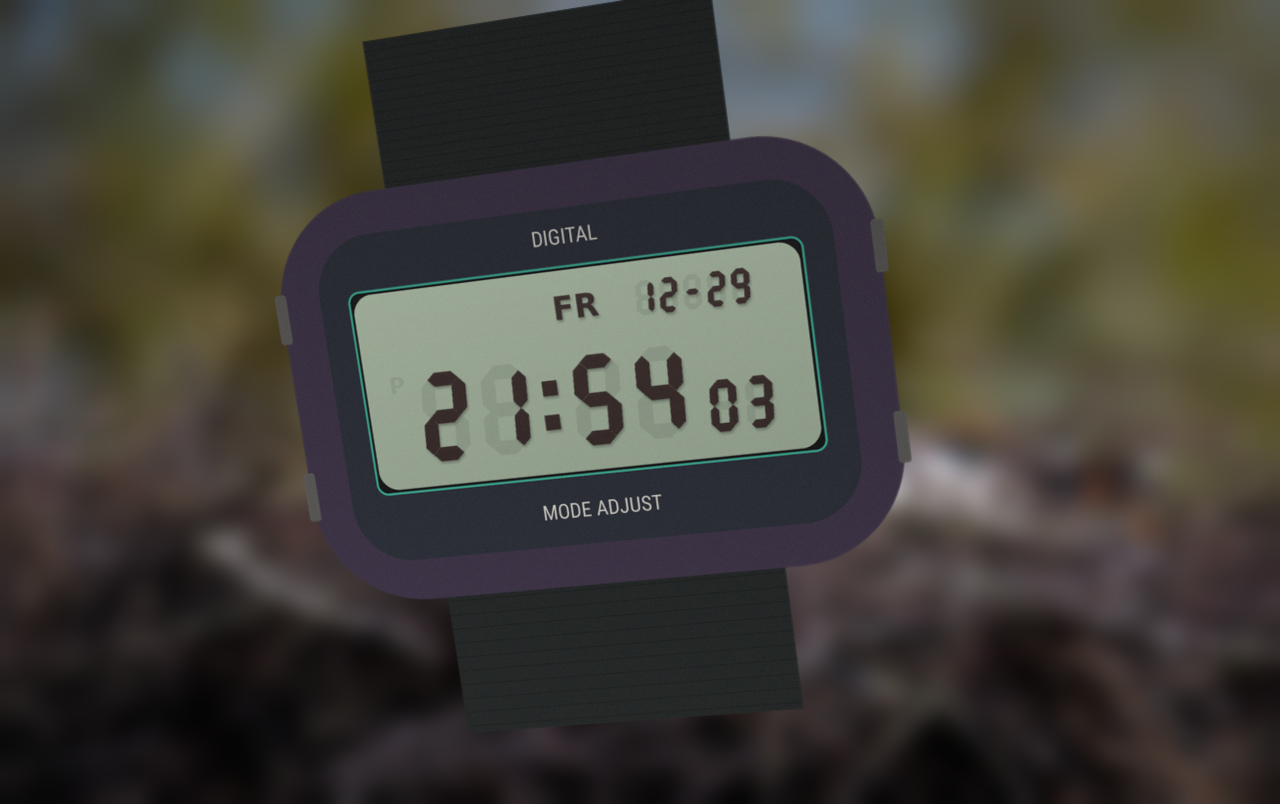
h=21 m=54 s=3
